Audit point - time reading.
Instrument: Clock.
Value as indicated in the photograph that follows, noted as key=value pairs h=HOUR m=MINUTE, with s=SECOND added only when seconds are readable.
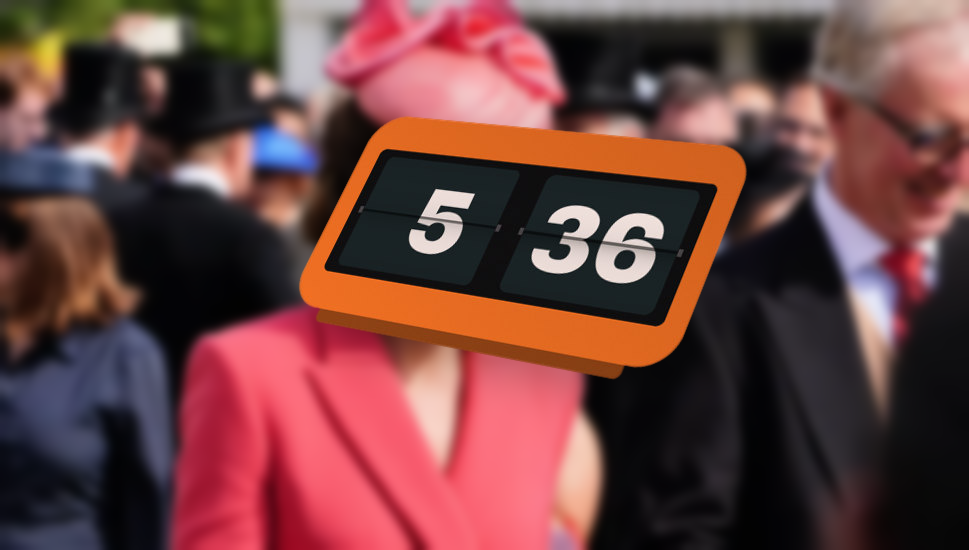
h=5 m=36
